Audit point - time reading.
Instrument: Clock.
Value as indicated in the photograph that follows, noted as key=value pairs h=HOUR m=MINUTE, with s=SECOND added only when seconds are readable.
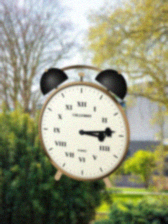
h=3 m=14
